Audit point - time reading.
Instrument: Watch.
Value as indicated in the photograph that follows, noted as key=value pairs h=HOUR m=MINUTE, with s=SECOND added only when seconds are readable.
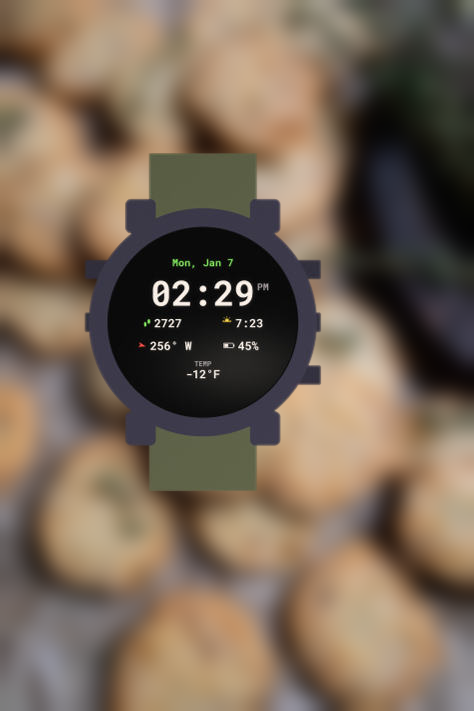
h=2 m=29
